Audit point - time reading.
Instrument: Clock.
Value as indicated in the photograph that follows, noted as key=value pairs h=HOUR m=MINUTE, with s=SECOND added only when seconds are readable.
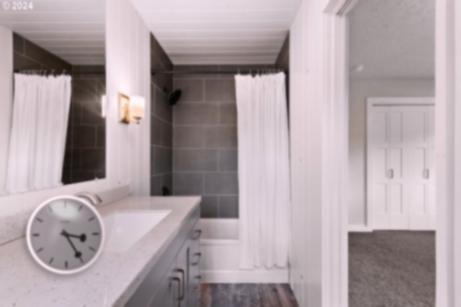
h=3 m=25
